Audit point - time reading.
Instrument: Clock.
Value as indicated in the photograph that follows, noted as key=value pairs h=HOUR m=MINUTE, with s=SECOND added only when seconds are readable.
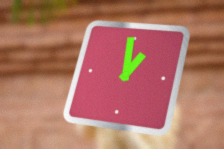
h=12 m=59
